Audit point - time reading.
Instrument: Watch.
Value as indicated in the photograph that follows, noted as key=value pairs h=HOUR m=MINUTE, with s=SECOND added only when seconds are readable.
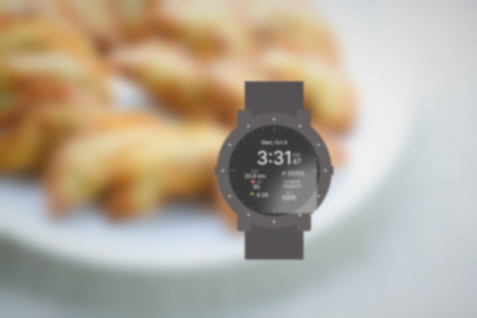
h=3 m=31
